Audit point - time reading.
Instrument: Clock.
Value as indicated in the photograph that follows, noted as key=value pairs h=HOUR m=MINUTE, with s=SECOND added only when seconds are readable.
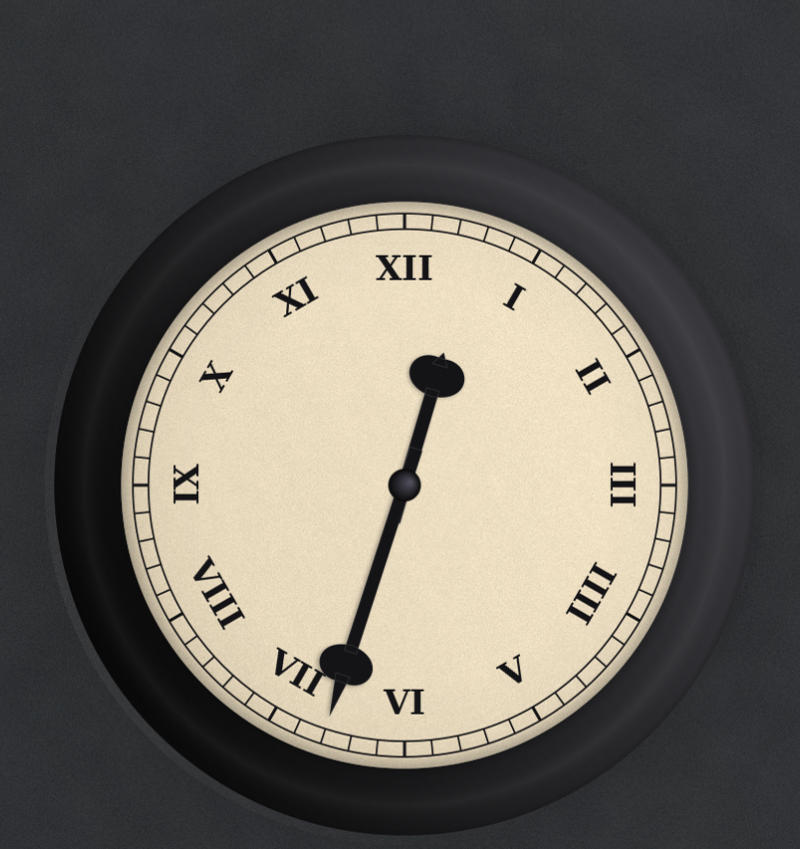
h=12 m=33
